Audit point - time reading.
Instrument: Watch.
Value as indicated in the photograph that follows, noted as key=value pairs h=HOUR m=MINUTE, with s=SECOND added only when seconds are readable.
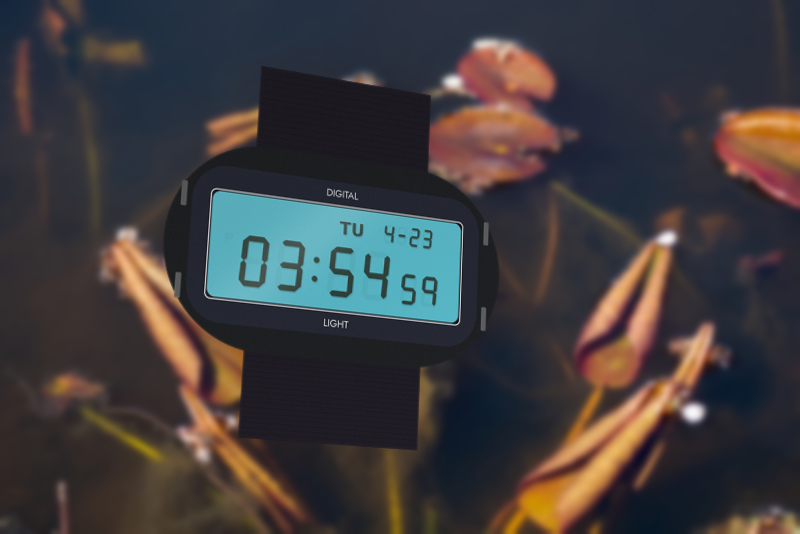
h=3 m=54 s=59
